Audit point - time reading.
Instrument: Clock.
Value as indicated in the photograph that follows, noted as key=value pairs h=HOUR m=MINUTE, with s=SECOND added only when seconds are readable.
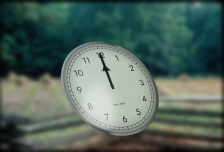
h=12 m=0
